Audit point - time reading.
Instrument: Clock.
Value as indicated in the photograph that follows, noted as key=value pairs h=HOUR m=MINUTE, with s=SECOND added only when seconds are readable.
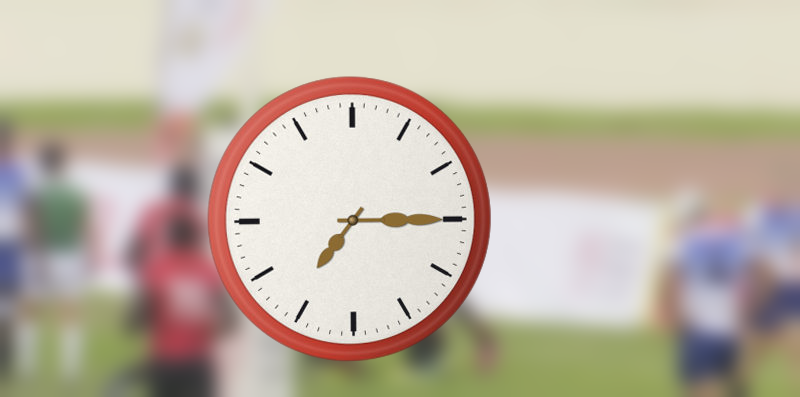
h=7 m=15
